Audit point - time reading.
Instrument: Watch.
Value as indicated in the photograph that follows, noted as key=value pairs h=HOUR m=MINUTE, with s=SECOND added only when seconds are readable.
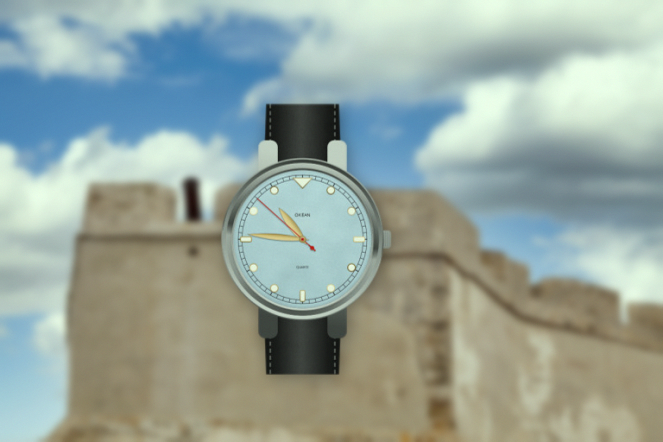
h=10 m=45 s=52
